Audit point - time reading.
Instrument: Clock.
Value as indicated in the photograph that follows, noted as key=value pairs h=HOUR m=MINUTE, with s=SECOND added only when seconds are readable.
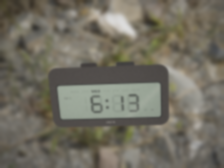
h=6 m=13
